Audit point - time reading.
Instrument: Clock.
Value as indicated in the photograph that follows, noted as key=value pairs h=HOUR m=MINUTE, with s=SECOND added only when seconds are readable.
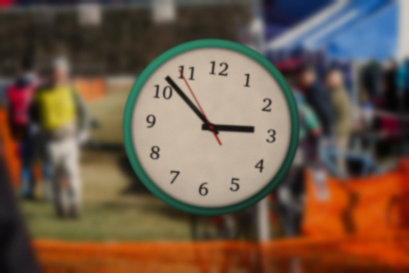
h=2 m=51 s=54
